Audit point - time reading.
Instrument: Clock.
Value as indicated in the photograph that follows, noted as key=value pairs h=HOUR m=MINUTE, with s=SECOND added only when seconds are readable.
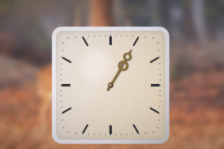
h=1 m=5
